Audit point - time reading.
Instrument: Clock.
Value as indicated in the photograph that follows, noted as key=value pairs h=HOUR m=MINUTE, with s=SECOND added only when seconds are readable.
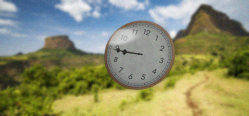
h=8 m=44
